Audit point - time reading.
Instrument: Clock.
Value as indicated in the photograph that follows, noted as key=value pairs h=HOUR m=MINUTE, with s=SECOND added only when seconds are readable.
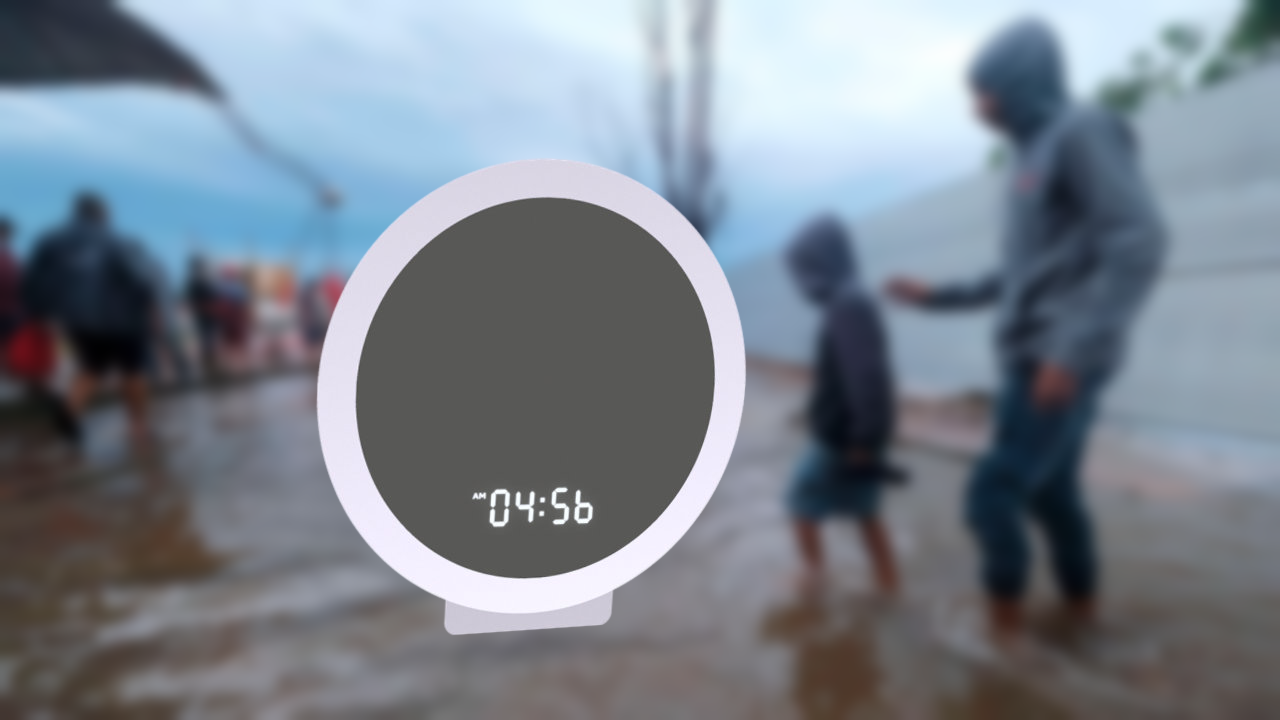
h=4 m=56
